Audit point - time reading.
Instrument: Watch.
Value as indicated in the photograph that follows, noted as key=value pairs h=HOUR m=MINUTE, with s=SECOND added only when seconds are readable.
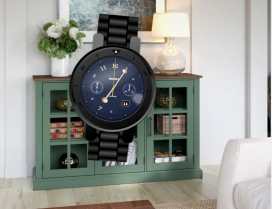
h=7 m=5
